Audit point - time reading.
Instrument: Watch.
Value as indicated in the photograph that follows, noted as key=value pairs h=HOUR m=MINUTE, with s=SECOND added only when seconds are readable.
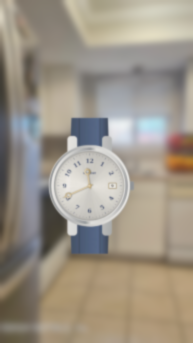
h=11 m=41
